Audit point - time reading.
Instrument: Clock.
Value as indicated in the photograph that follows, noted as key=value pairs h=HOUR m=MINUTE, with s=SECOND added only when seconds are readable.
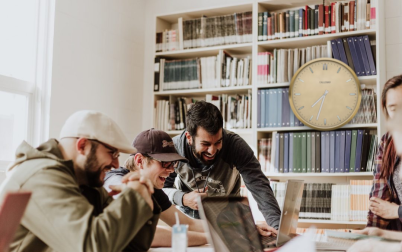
h=7 m=33
